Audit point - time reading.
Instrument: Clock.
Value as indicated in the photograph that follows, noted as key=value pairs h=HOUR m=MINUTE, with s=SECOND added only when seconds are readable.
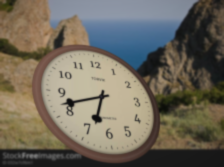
h=6 m=42
